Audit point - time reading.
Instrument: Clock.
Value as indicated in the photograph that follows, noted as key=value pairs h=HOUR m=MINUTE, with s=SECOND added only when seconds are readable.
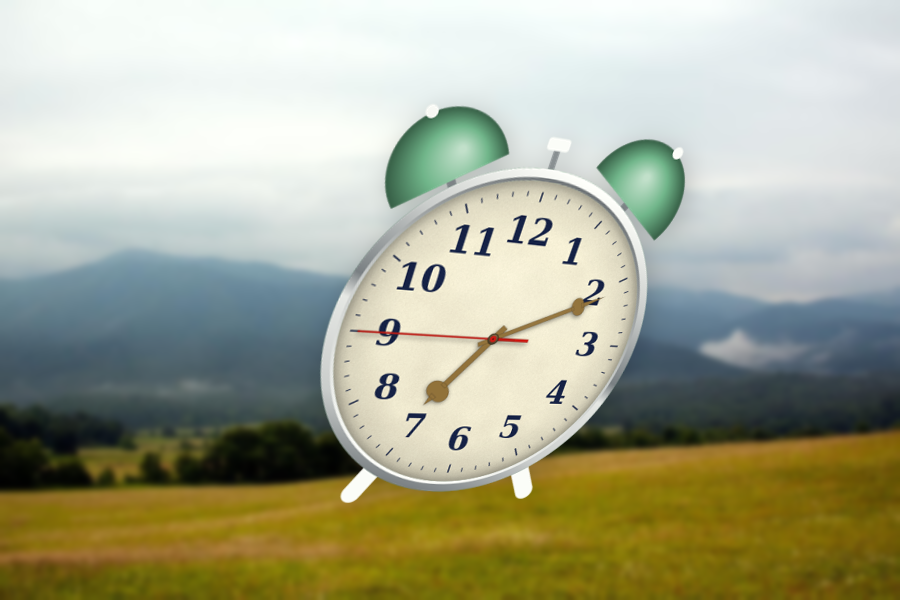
h=7 m=10 s=45
